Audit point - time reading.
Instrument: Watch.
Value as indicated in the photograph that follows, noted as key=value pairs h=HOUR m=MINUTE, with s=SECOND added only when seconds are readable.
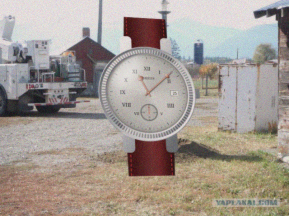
h=11 m=8
